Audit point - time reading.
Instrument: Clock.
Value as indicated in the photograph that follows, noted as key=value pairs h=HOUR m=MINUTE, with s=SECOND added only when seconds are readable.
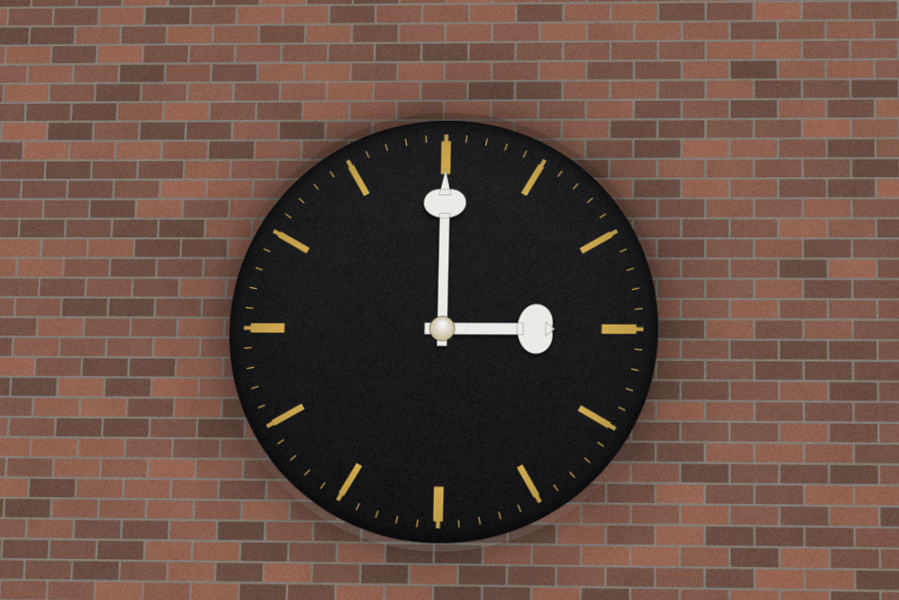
h=3 m=0
